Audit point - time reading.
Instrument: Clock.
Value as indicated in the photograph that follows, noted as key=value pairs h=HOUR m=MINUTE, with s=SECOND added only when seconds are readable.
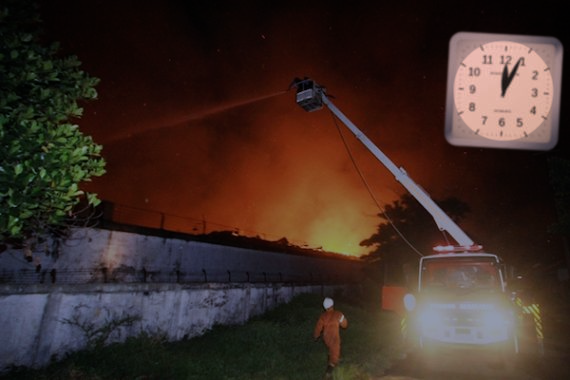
h=12 m=4
